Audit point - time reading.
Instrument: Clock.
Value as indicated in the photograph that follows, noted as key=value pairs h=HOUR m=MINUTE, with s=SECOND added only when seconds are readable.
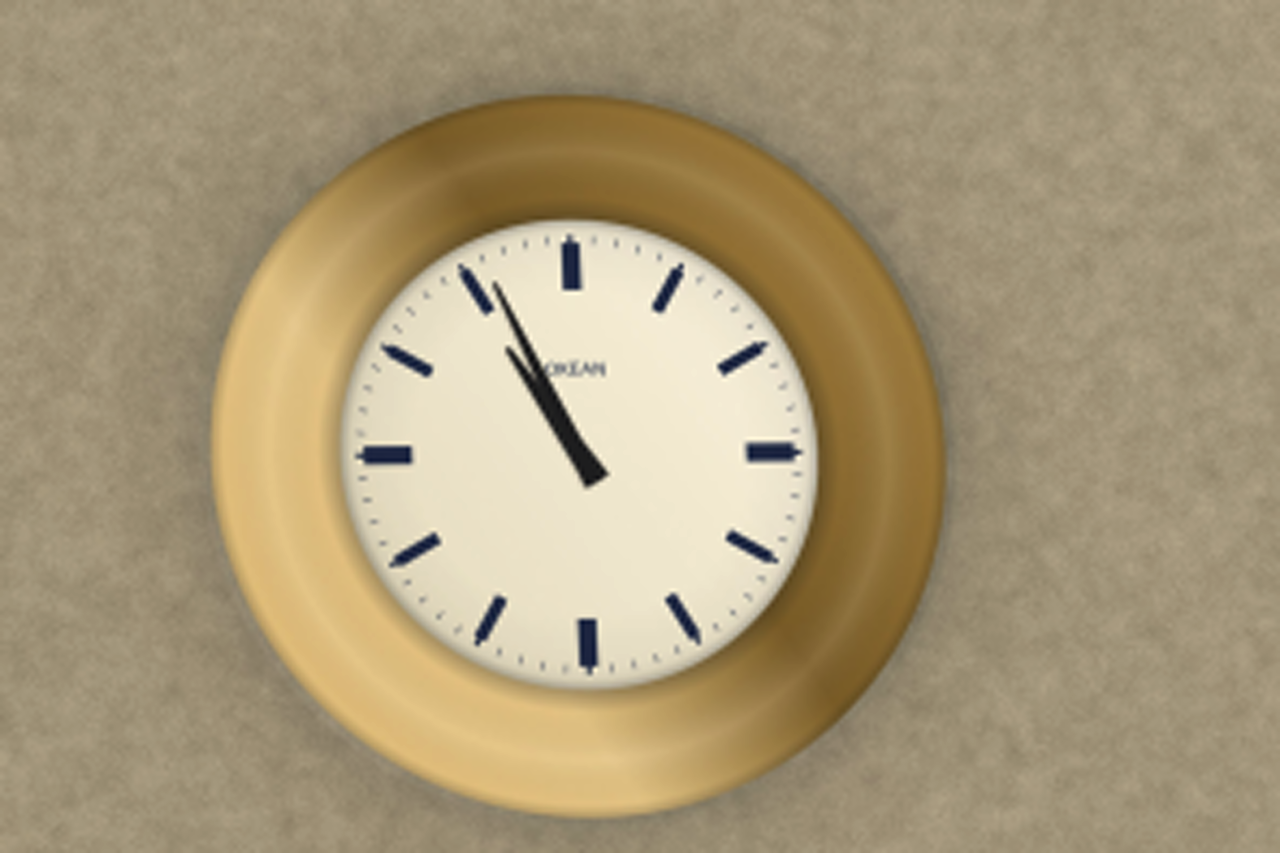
h=10 m=56
